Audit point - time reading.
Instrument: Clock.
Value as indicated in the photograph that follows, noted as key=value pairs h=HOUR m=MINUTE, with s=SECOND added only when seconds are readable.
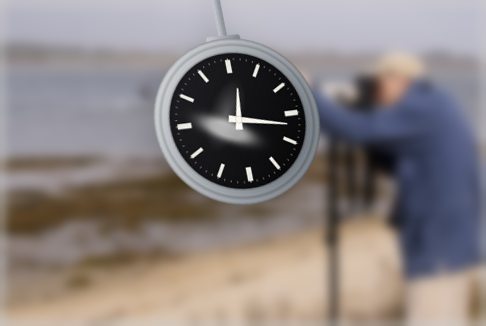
h=12 m=17
